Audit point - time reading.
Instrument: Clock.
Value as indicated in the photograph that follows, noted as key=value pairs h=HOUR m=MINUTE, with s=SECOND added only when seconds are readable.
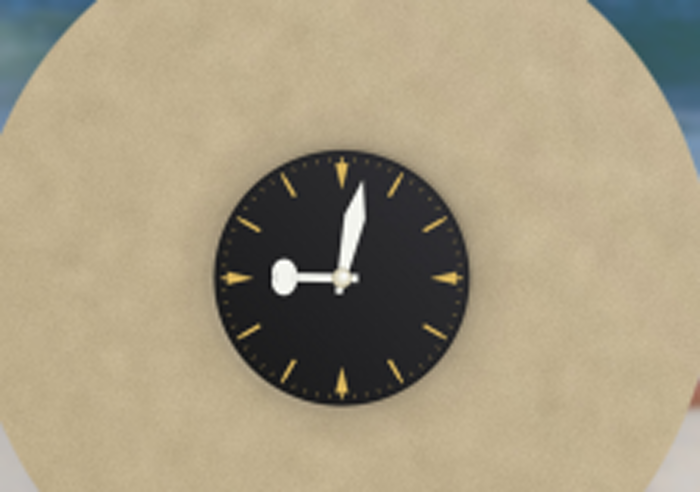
h=9 m=2
